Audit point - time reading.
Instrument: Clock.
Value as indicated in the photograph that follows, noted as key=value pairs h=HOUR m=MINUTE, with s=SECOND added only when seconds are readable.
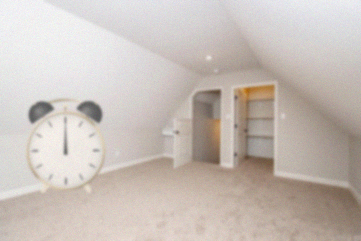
h=12 m=0
